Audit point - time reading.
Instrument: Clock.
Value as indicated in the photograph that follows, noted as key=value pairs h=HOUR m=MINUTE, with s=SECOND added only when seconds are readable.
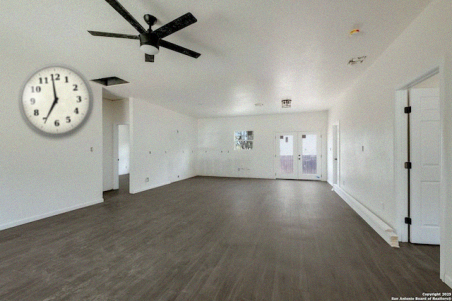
h=6 m=59
